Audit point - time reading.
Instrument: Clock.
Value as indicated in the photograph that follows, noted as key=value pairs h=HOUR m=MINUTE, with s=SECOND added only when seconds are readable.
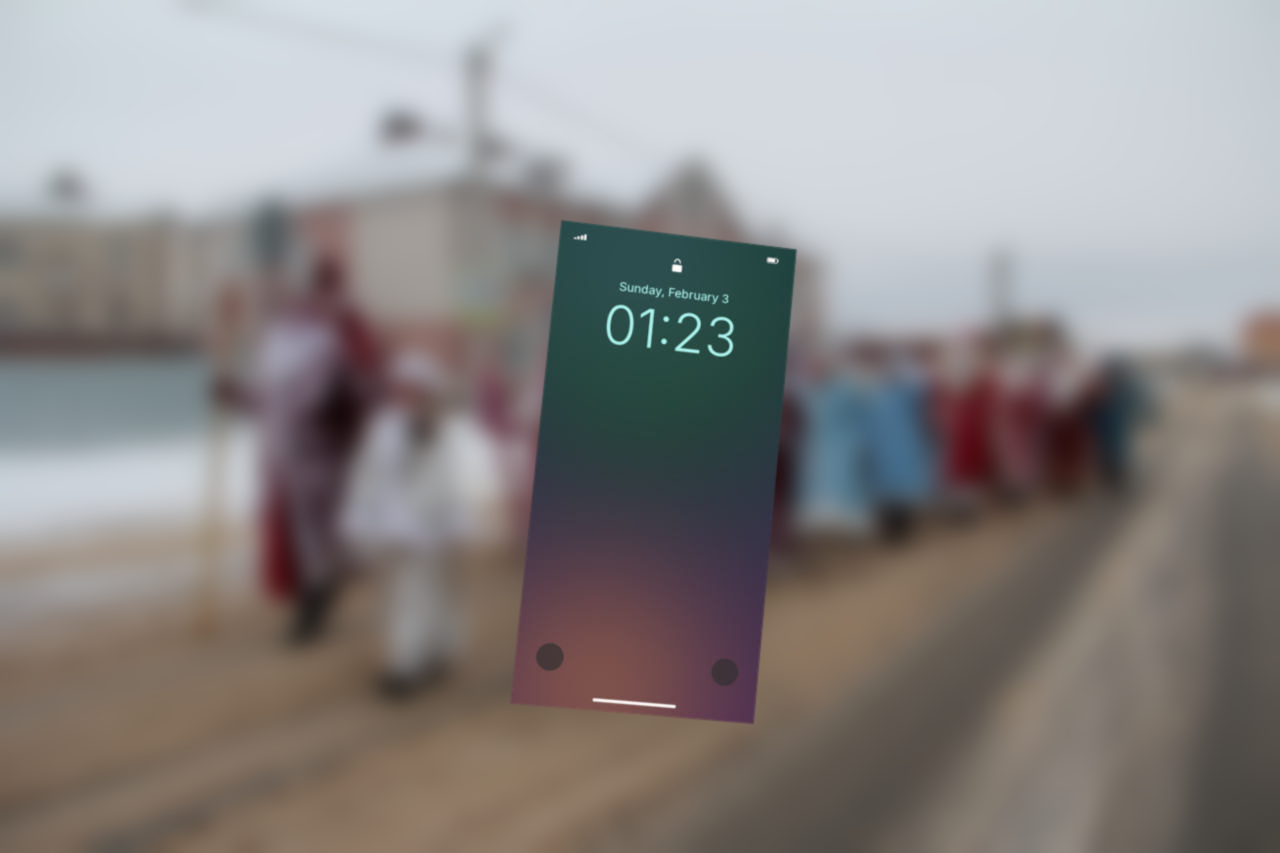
h=1 m=23
